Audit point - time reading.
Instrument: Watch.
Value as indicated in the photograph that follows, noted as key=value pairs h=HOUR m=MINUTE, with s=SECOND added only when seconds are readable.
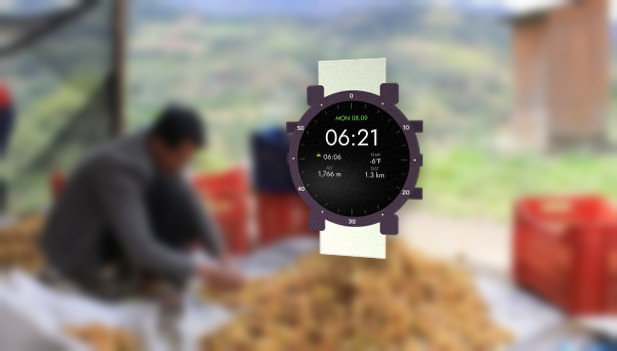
h=6 m=21
